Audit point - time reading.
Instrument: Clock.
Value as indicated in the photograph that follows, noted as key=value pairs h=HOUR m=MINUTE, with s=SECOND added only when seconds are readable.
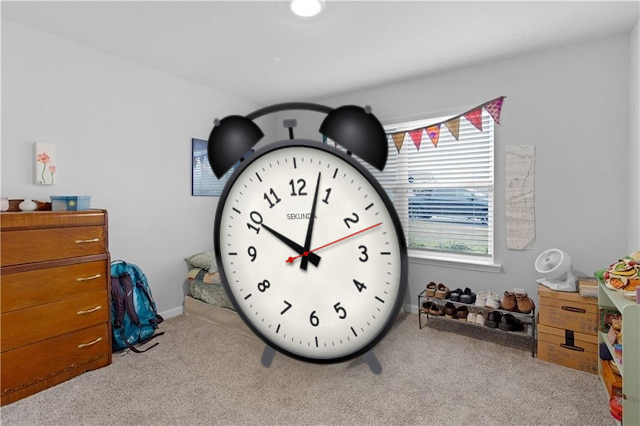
h=10 m=3 s=12
